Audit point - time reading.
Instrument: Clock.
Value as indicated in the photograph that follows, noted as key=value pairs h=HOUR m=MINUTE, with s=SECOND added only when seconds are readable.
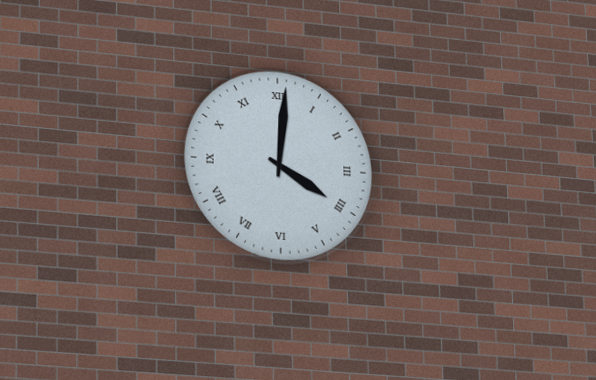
h=4 m=1
